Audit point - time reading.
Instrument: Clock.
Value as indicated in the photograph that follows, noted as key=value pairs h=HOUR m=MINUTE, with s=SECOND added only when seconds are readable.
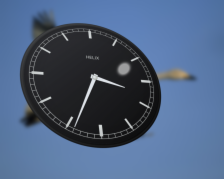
h=3 m=34
